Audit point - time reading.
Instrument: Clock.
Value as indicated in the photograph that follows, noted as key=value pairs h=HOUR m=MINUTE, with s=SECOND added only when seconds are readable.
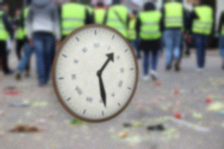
h=1 m=29
